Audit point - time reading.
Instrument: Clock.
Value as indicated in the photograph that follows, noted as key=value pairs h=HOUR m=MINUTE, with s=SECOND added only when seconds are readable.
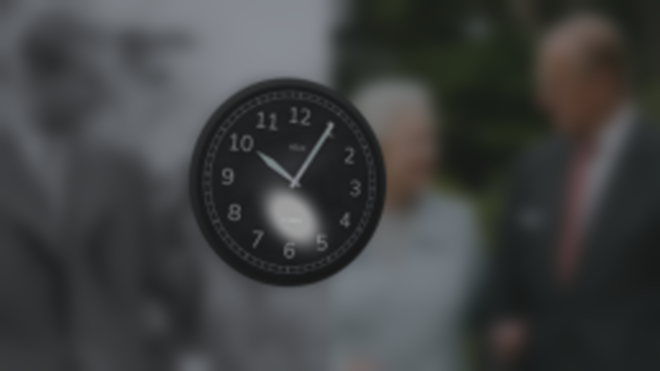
h=10 m=5
